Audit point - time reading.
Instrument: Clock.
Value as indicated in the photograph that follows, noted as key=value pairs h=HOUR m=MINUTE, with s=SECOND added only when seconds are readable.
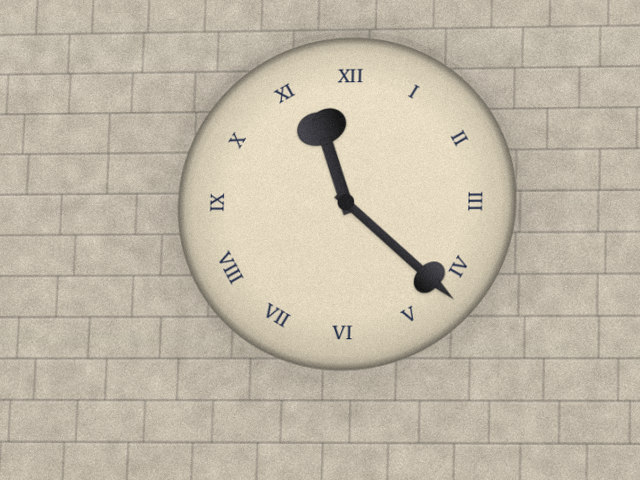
h=11 m=22
